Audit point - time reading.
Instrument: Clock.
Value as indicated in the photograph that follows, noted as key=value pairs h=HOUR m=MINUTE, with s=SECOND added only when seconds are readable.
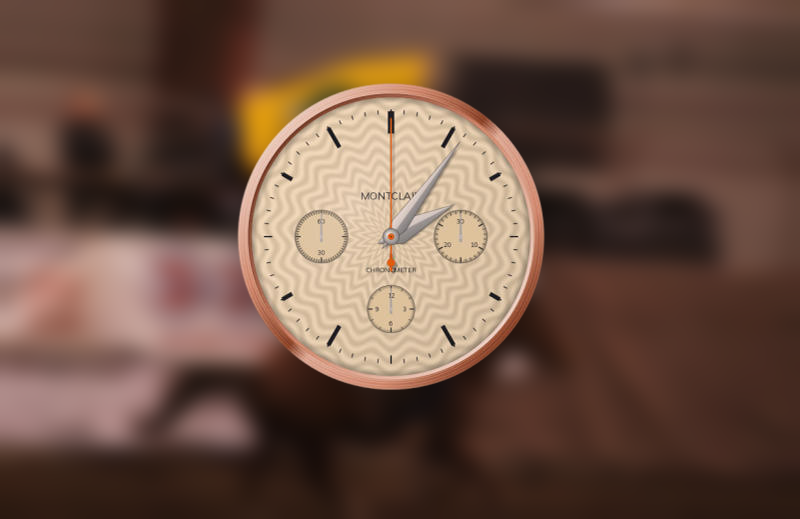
h=2 m=6
